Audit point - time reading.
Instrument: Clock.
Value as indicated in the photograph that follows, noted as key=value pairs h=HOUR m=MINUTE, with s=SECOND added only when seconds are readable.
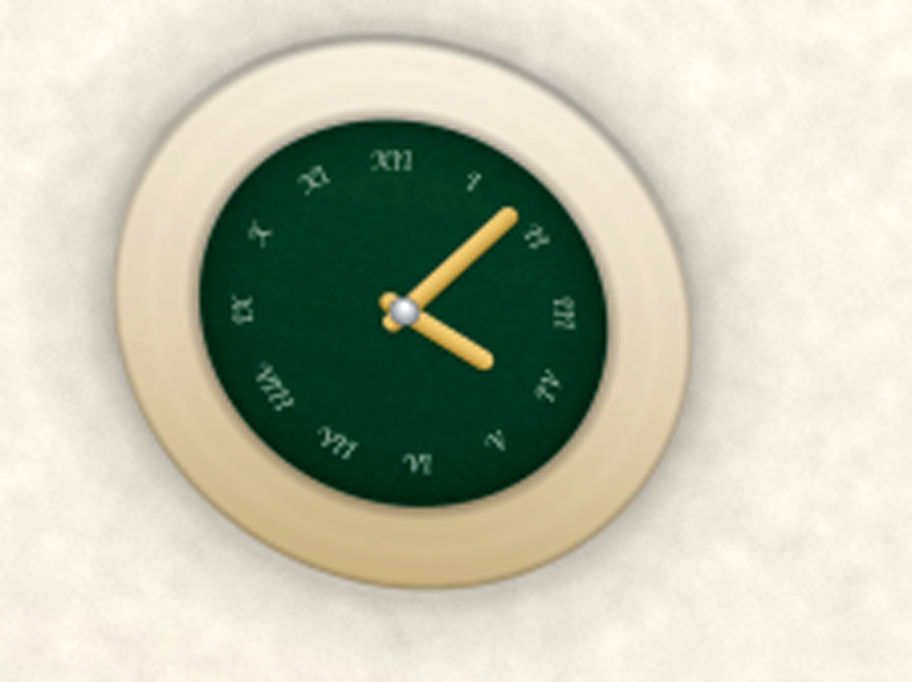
h=4 m=8
